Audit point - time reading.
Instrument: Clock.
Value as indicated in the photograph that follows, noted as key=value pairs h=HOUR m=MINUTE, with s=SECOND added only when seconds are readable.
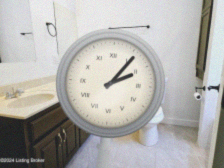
h=2 m=6
